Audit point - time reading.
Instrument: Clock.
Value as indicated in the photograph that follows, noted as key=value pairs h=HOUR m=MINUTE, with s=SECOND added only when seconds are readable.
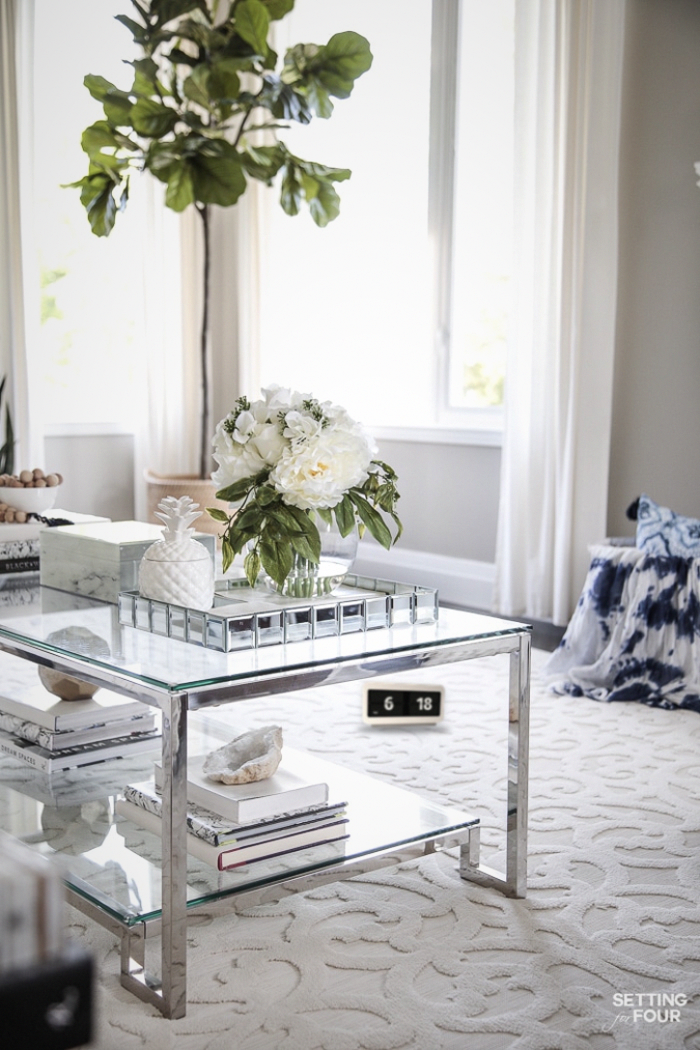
h=6 m=18
